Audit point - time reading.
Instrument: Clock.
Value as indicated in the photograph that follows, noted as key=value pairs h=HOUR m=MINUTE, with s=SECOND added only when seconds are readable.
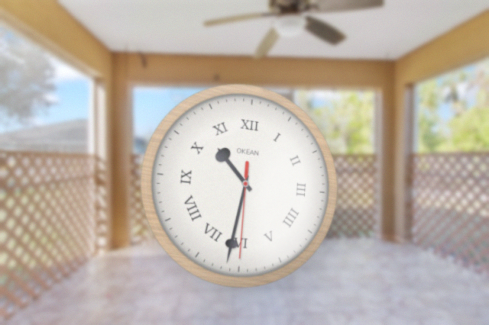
h=10 m=31 s=30
